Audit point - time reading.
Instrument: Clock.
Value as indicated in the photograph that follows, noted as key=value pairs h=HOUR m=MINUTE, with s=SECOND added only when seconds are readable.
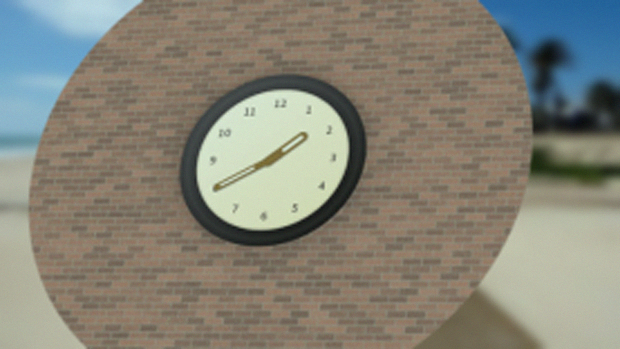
h=1 m=40
